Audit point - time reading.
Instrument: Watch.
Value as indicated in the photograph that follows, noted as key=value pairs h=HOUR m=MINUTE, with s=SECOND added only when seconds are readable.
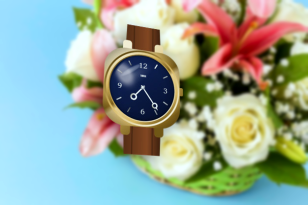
h=7 m=24
